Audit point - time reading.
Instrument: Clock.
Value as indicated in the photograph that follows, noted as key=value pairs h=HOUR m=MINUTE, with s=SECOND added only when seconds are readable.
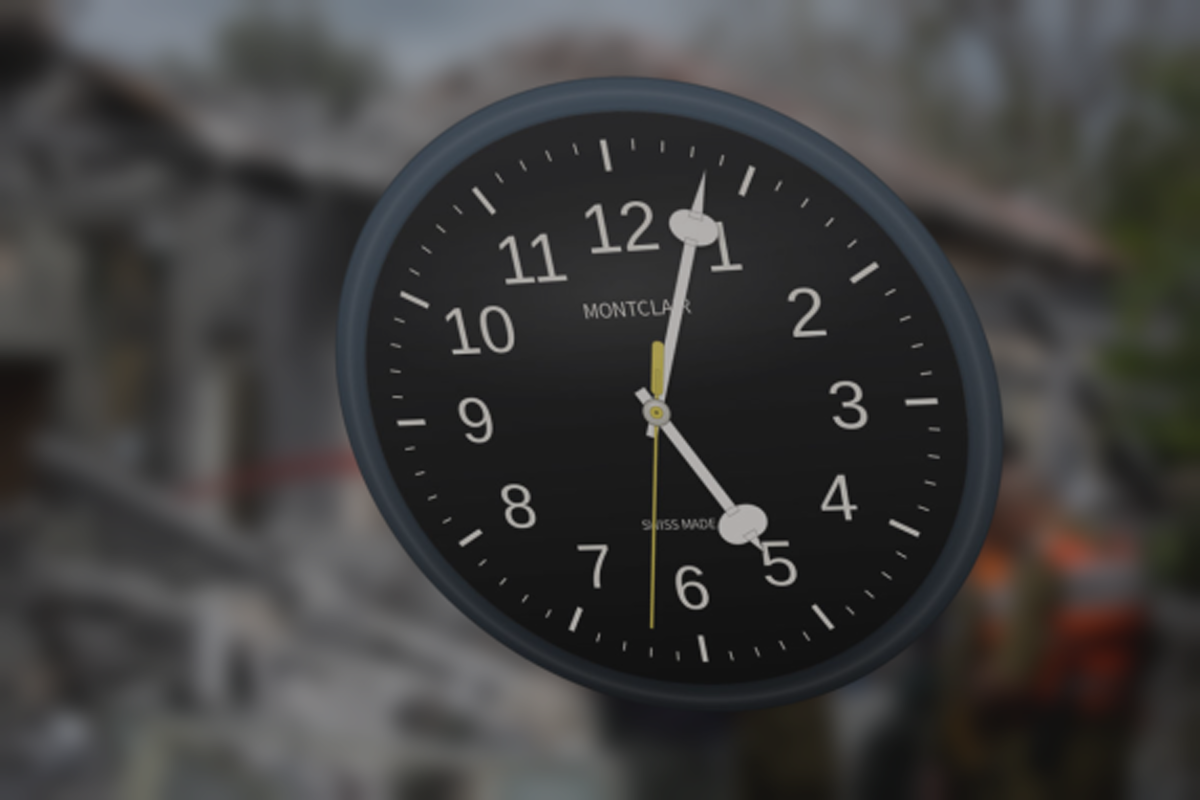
h=5 m=3 s=32
